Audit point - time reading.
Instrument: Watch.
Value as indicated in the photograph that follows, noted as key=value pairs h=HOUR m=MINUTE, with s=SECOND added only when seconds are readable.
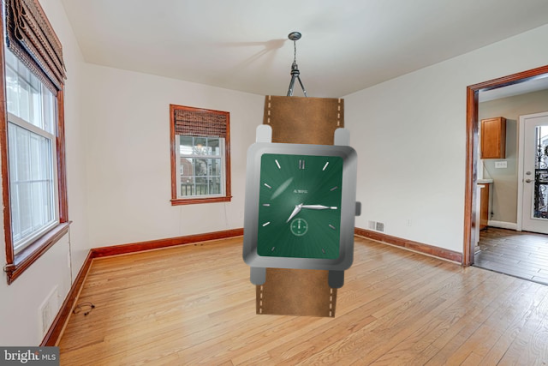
h=7 m=15
